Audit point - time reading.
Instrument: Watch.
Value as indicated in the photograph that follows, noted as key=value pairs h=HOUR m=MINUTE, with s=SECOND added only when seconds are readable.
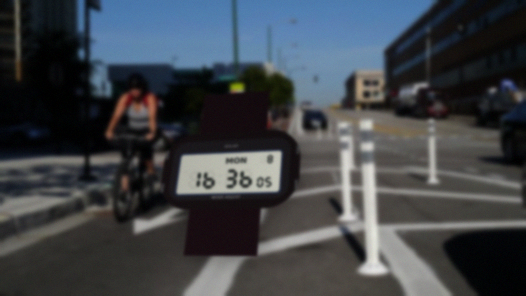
h=16 m=36
